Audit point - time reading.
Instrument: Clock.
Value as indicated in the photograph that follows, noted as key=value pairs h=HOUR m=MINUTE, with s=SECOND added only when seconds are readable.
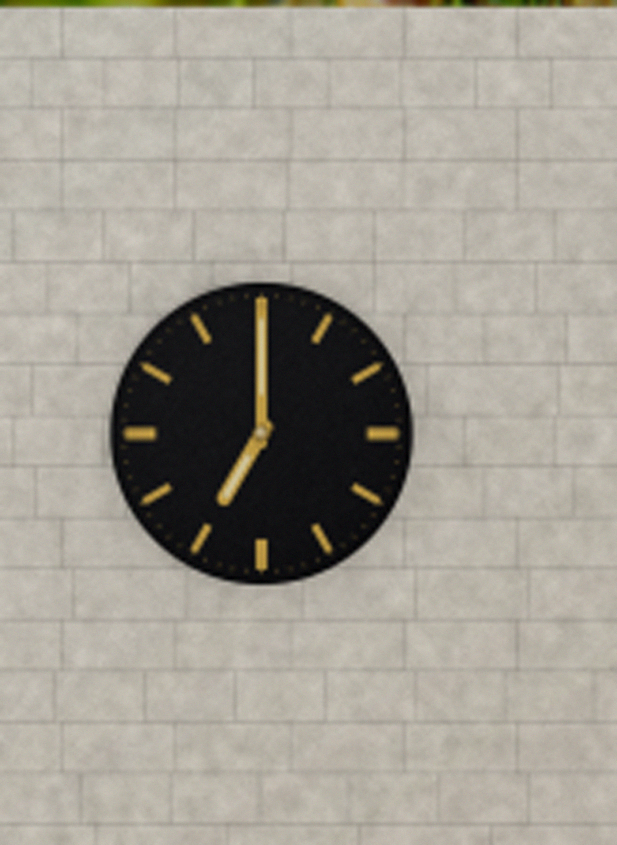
h=7 m=0
